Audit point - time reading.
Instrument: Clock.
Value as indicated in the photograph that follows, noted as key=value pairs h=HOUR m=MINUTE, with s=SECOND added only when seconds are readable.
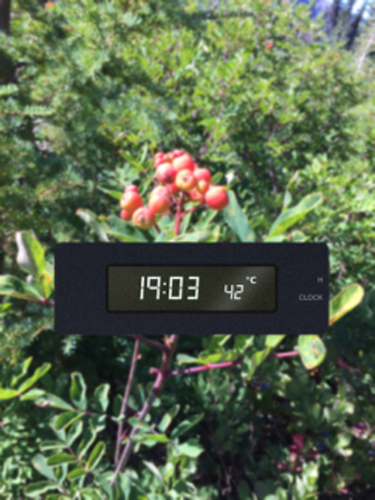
h=19 m=3
